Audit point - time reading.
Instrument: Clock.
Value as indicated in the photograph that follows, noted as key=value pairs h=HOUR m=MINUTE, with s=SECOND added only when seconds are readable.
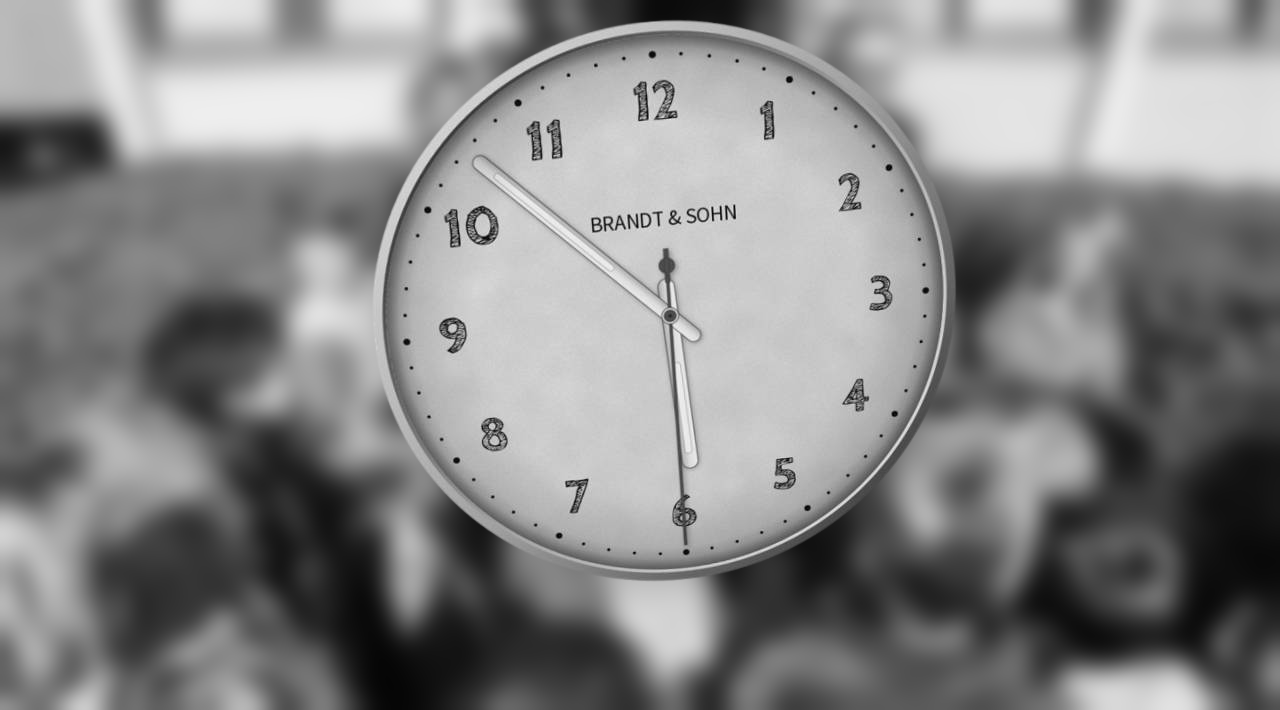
h=5 m=52 s=30
